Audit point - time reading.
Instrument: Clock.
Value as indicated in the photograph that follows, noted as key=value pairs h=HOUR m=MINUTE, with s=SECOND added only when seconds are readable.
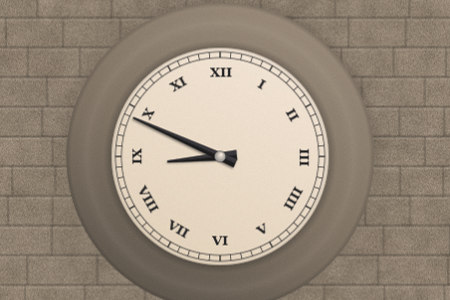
h=8 m=49
